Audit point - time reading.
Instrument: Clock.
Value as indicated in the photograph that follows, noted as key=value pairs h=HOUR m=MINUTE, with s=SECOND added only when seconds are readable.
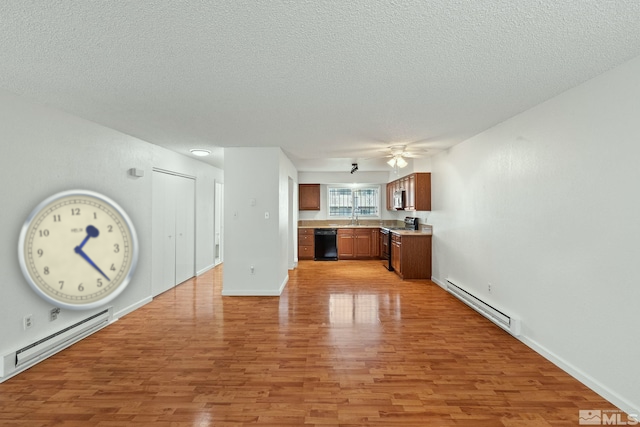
h=1 m=23
